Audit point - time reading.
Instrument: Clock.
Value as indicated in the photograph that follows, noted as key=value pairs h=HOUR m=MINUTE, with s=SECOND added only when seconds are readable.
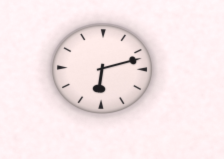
h=6 m=12
